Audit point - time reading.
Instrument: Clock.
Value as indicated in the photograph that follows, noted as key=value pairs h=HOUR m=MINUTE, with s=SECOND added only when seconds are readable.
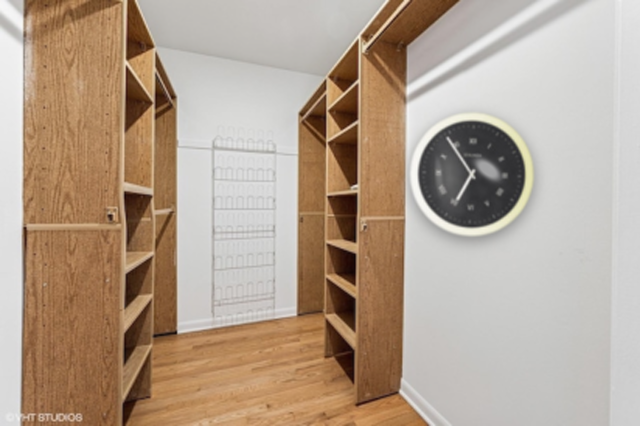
h=6 m=54
